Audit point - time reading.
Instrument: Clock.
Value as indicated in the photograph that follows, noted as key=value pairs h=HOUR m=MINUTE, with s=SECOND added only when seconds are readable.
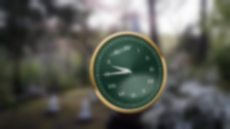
h=9 m=45
